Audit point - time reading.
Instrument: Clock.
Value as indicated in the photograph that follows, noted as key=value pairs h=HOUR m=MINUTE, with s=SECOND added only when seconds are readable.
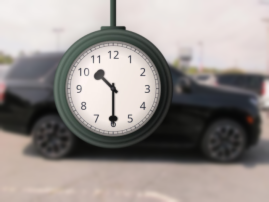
h=10 m=30
